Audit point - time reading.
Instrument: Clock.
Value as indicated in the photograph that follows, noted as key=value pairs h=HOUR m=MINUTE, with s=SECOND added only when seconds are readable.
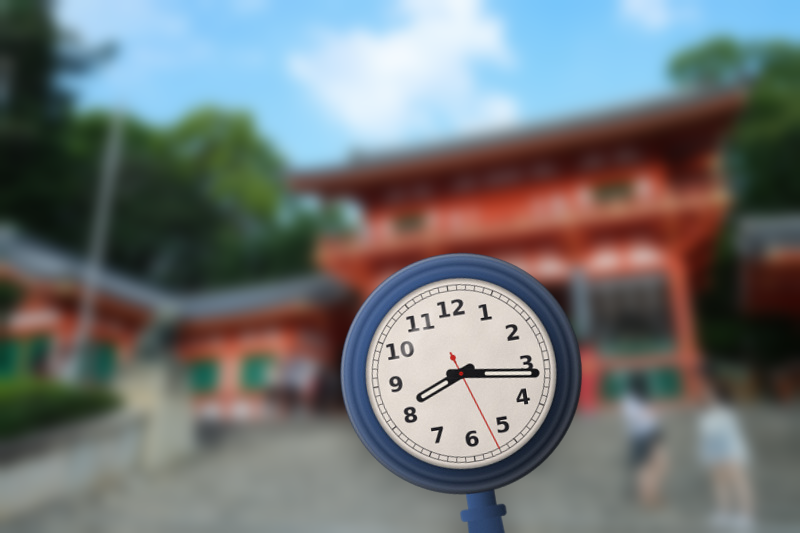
h=8 m=16 s=27
